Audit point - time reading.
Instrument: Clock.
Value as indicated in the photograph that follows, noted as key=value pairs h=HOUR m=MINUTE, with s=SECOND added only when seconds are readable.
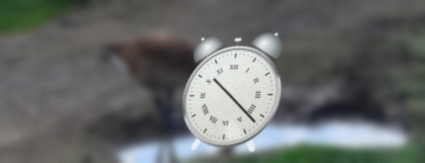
h=10 m=22
